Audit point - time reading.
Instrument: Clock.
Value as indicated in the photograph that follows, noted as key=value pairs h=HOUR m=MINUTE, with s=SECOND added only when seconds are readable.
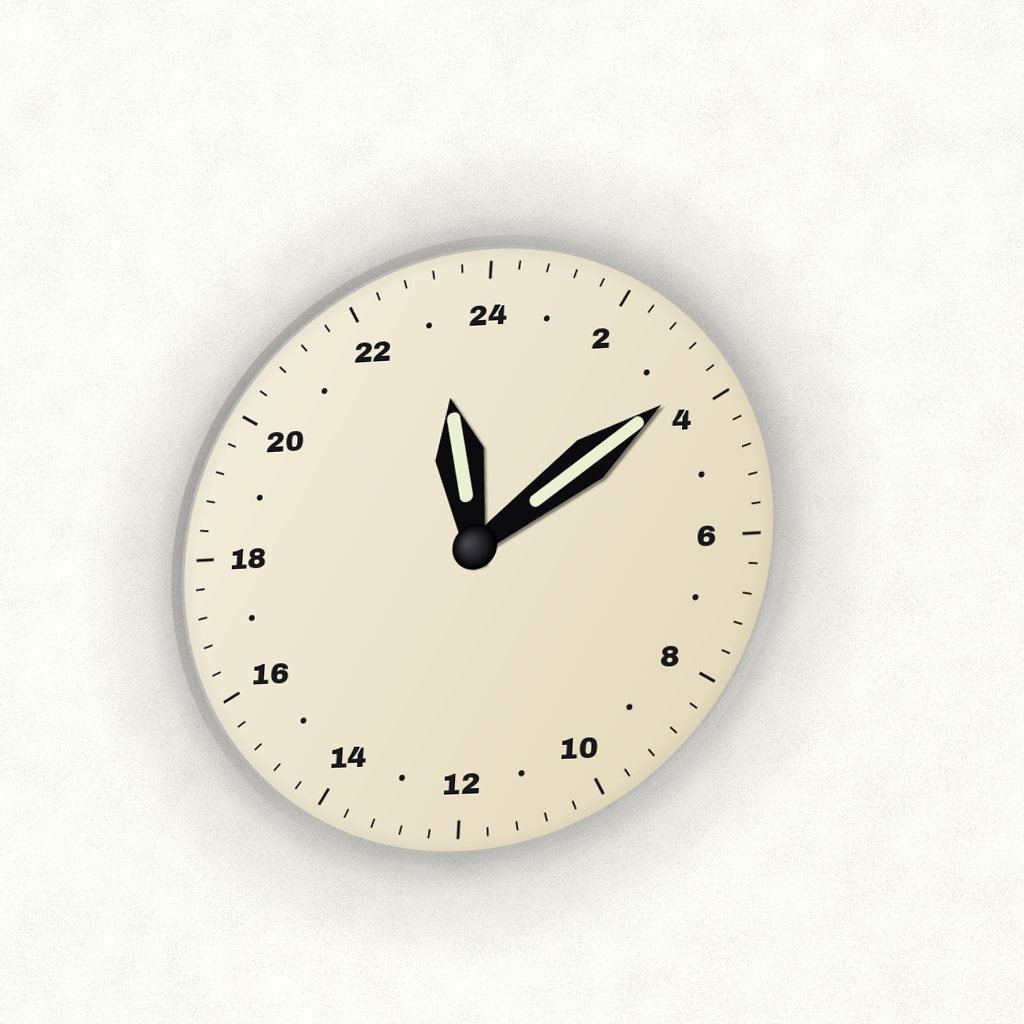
h=23 m=9
